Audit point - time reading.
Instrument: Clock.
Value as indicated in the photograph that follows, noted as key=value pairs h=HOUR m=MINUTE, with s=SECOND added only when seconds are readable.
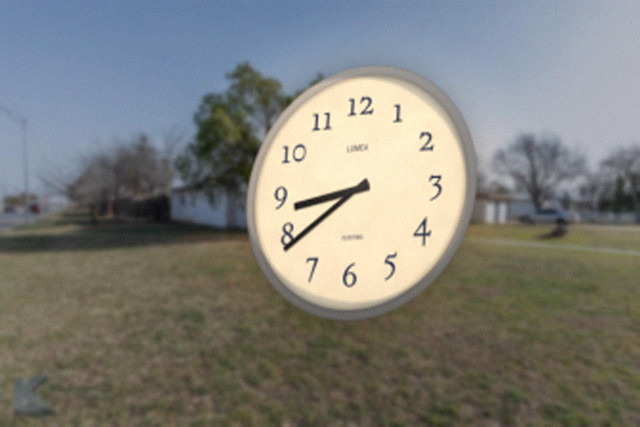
h=8 m=39
